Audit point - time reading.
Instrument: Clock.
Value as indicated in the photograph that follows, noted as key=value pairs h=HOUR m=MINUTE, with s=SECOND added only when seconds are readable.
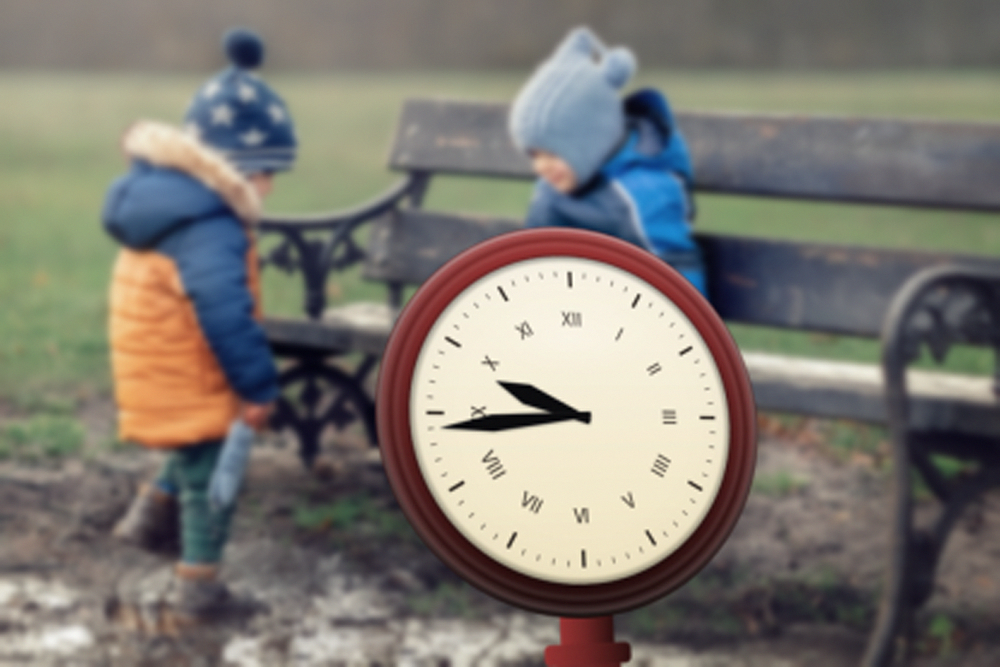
h=9 m=44
